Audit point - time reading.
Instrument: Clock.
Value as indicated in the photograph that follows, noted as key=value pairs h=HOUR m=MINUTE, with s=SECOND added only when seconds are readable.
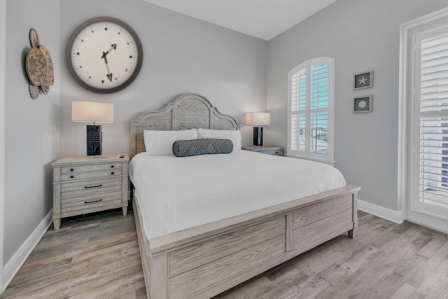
h=1 m=27
